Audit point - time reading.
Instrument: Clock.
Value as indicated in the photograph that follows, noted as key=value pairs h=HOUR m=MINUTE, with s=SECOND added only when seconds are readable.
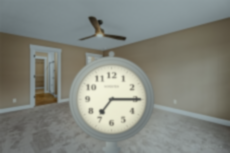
h=7 m=15
